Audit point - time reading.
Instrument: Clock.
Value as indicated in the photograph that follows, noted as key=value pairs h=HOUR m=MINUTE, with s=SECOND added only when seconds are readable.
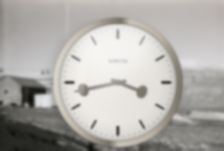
h=3 m=43
